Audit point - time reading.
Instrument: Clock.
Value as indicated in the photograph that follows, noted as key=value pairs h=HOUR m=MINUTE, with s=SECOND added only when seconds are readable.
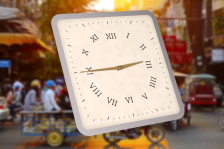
h=2 m=45
